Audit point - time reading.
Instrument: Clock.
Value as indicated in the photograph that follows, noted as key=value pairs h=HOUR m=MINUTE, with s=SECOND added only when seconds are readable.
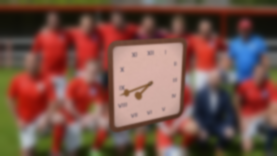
h=7 m=43
